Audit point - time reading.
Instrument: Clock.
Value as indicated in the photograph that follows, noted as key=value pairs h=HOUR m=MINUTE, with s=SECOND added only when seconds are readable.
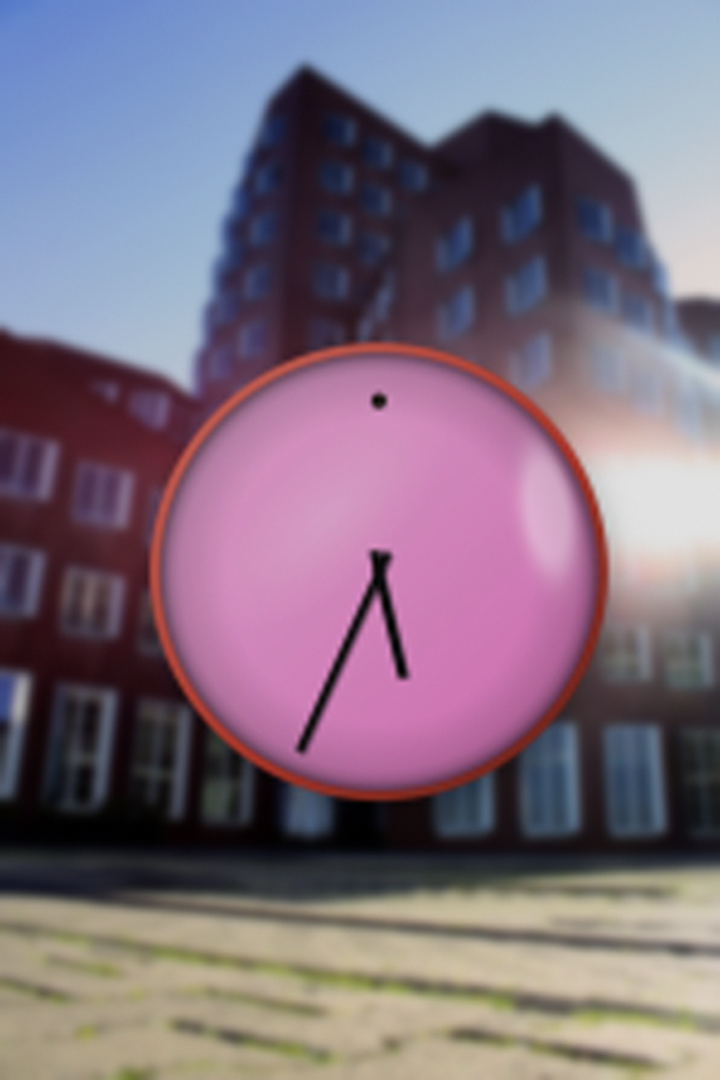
h=5 m=34
